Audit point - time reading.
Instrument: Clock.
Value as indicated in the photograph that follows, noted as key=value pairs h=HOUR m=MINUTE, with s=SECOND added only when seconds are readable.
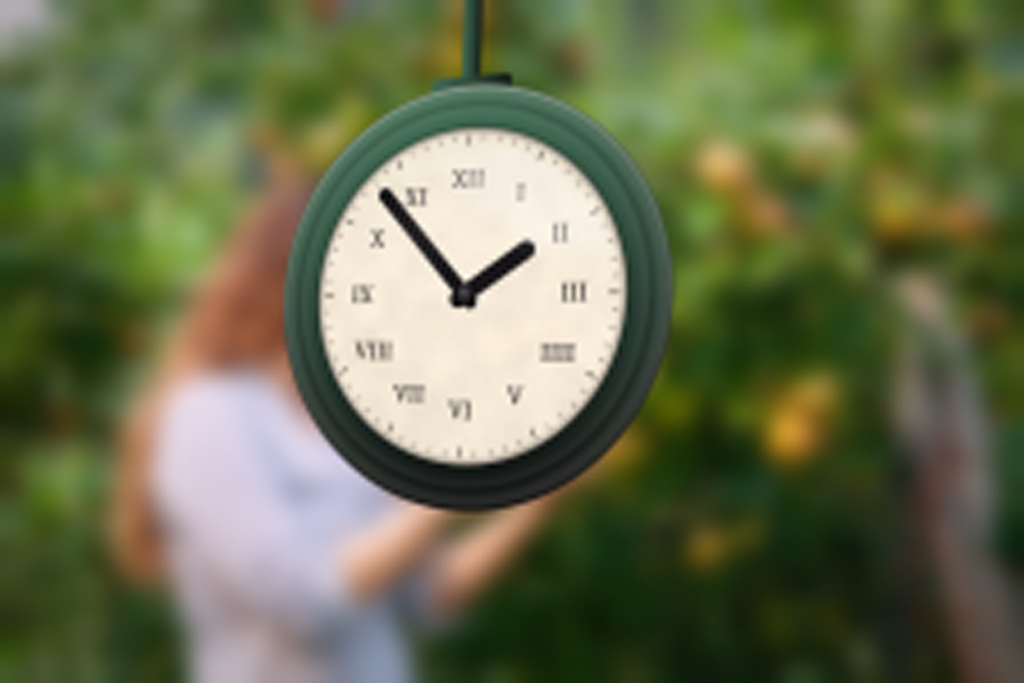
h=1 m=53
